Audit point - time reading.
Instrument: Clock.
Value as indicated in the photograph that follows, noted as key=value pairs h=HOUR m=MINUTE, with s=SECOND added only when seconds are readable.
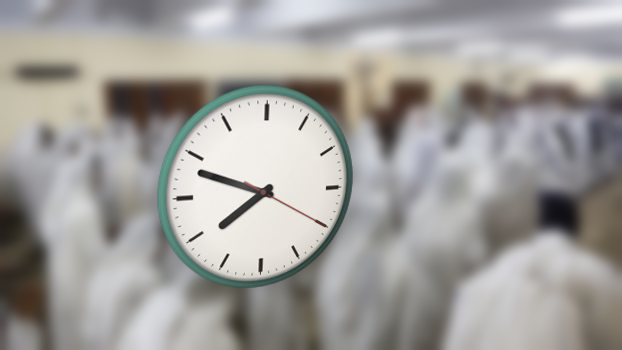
h=7 m=48 s=20
